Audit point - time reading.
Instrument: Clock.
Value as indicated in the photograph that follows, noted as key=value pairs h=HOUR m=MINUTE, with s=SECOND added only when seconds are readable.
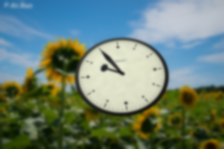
h=9 m=55
